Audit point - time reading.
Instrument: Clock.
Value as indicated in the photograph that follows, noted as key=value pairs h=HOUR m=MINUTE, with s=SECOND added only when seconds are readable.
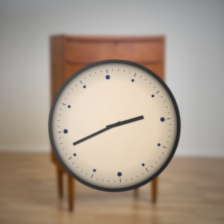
h=2 m=42
